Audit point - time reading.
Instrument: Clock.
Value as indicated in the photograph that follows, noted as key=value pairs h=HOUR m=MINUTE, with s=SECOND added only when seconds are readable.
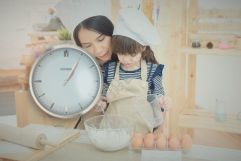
h=1 m=5
